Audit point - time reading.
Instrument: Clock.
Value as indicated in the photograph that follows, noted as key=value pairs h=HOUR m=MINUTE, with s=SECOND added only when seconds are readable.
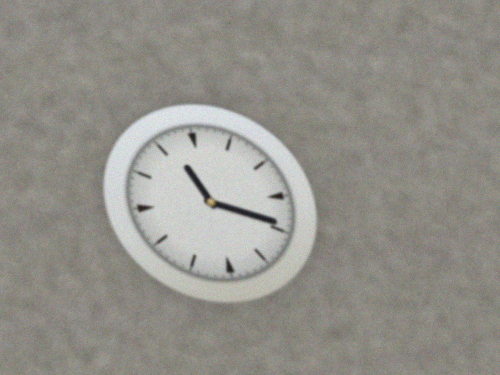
h=11 m=19
